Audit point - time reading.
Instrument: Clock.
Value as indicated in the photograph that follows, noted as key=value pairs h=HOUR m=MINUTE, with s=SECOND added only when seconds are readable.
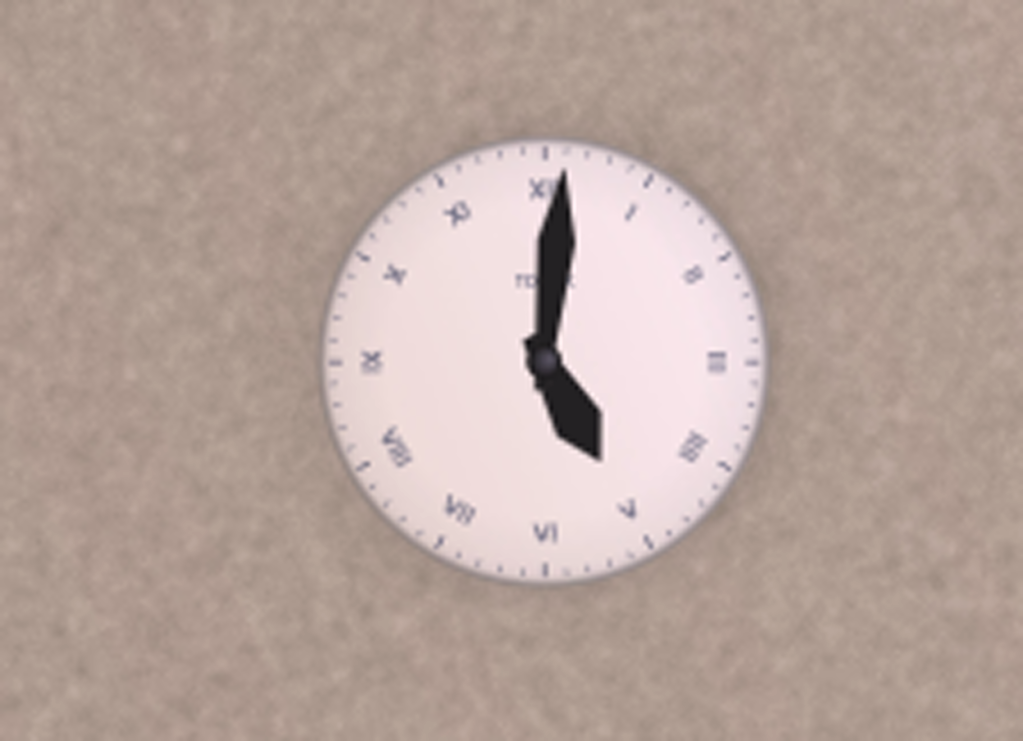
h=5 m=1
